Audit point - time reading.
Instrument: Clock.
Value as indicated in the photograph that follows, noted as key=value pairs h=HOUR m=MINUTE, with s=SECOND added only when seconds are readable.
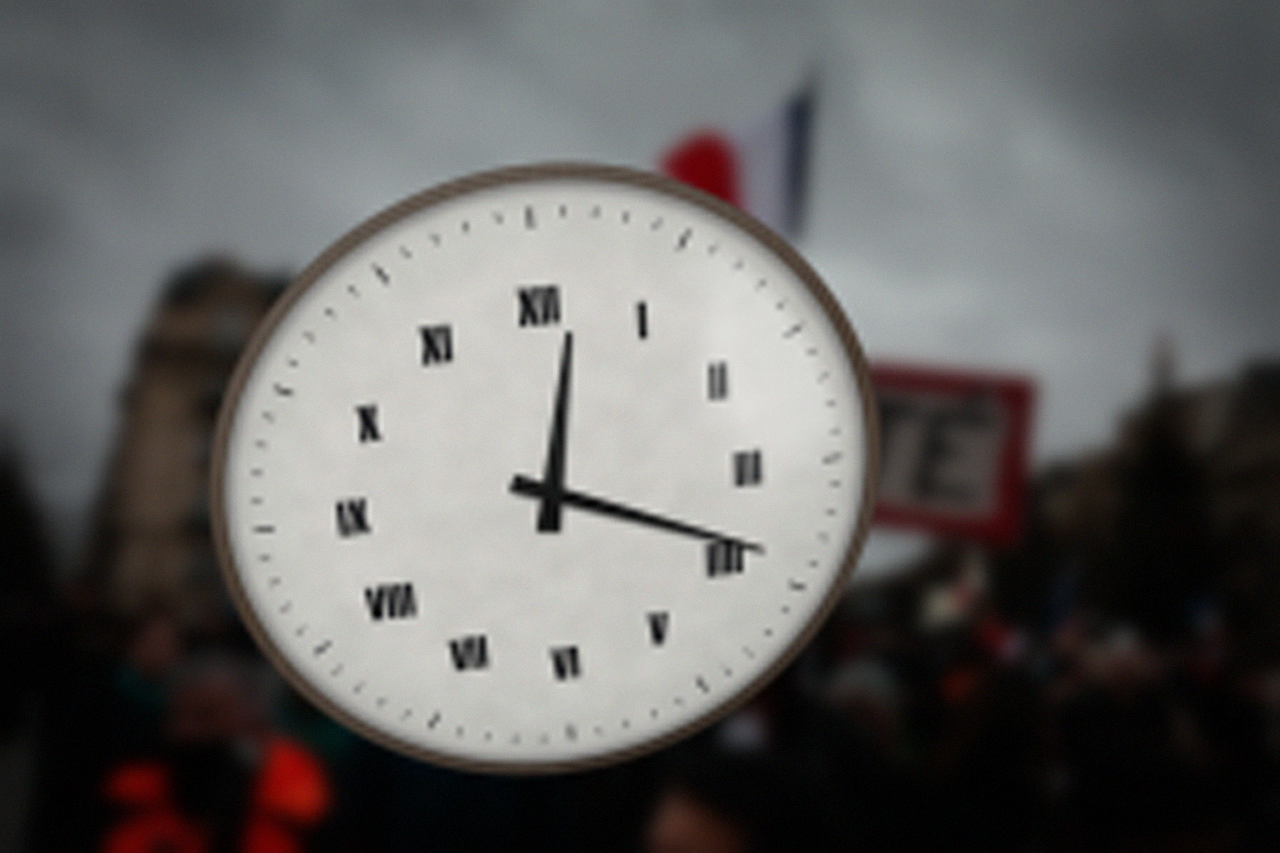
h=12 m=19
